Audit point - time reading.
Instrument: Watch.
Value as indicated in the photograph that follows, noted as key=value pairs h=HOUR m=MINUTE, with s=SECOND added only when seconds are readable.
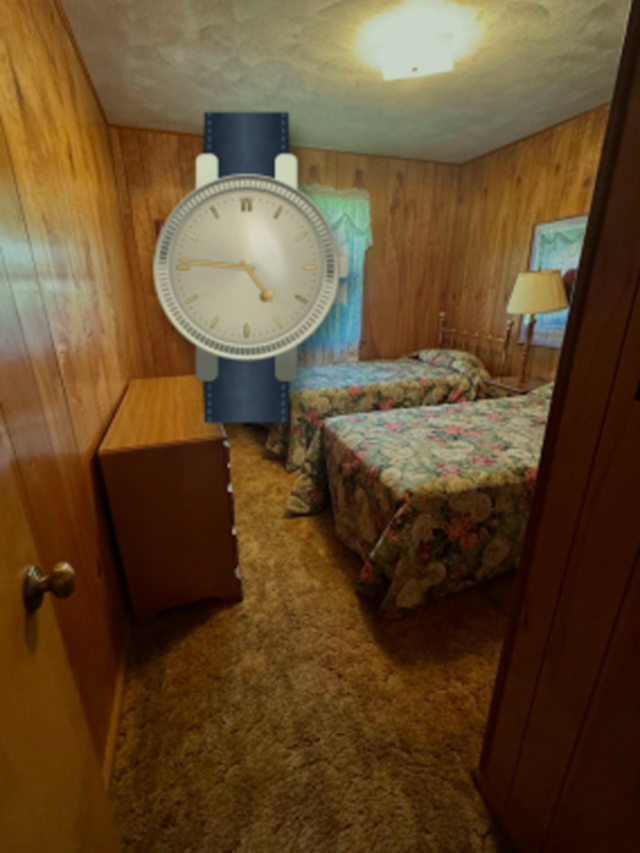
h=4 m=46
